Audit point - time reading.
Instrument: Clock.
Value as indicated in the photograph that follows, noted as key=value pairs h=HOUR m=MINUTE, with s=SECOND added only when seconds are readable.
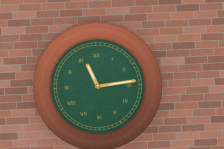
h=11 m=14
